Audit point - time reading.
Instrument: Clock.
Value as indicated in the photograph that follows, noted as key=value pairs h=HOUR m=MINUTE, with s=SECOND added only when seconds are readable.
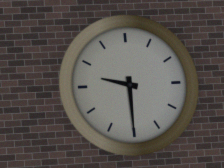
h=9 m=30
